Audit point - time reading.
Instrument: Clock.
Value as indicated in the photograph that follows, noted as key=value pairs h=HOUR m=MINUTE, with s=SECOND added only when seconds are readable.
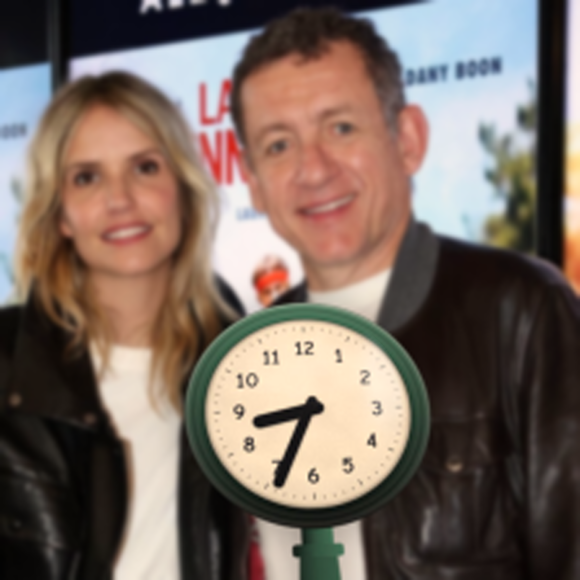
h=8 m=34
